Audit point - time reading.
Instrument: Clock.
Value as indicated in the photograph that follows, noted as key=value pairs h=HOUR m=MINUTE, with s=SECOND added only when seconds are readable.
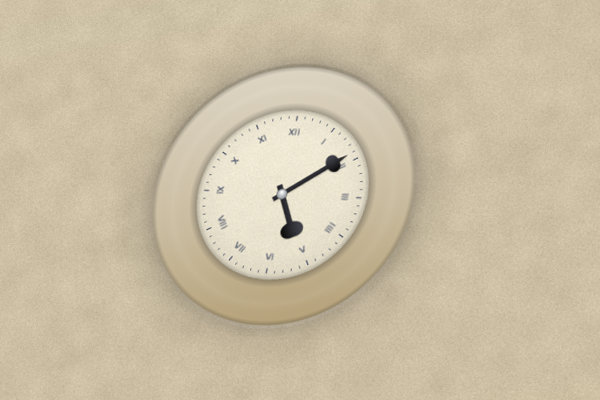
h=5 m=9
